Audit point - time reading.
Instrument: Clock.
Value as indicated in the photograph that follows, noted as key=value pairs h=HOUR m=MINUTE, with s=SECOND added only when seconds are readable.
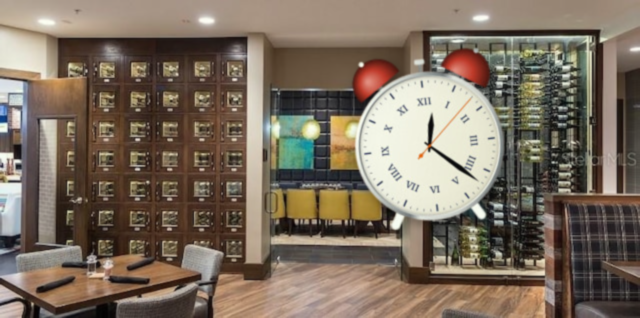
h=12 m=22 s=8
